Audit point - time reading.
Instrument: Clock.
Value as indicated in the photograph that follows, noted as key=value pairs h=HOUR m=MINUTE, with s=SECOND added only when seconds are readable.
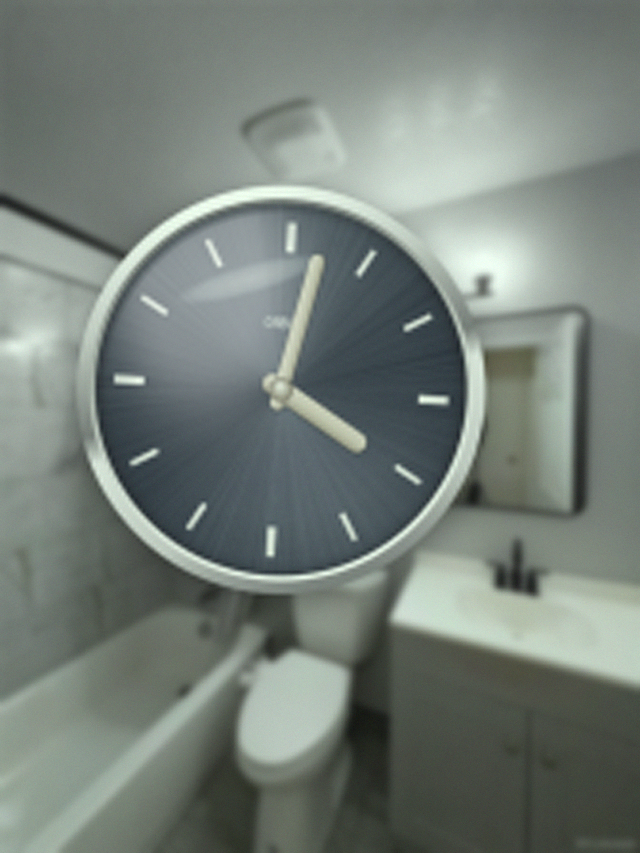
h=4 m=2
